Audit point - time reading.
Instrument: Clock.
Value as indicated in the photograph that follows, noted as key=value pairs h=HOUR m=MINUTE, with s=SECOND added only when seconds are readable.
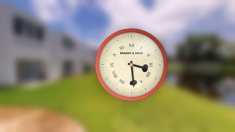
h=3 m=29
